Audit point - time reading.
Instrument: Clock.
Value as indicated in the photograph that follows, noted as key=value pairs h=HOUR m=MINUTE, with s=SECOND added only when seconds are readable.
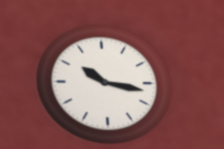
h=10 m=17
